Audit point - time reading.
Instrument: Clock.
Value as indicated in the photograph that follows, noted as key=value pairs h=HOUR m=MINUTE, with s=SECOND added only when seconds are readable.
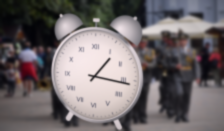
h=1 m=16
